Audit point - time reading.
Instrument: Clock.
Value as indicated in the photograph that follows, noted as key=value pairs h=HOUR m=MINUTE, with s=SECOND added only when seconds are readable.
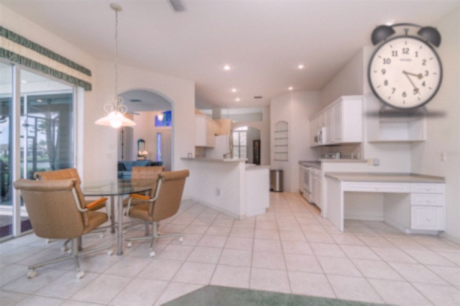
h=3 m=24
